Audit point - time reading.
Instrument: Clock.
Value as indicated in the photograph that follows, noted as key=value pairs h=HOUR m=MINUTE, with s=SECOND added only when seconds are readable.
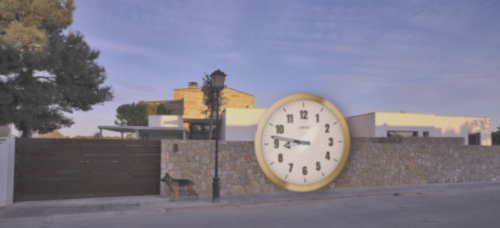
h=8 m=47
